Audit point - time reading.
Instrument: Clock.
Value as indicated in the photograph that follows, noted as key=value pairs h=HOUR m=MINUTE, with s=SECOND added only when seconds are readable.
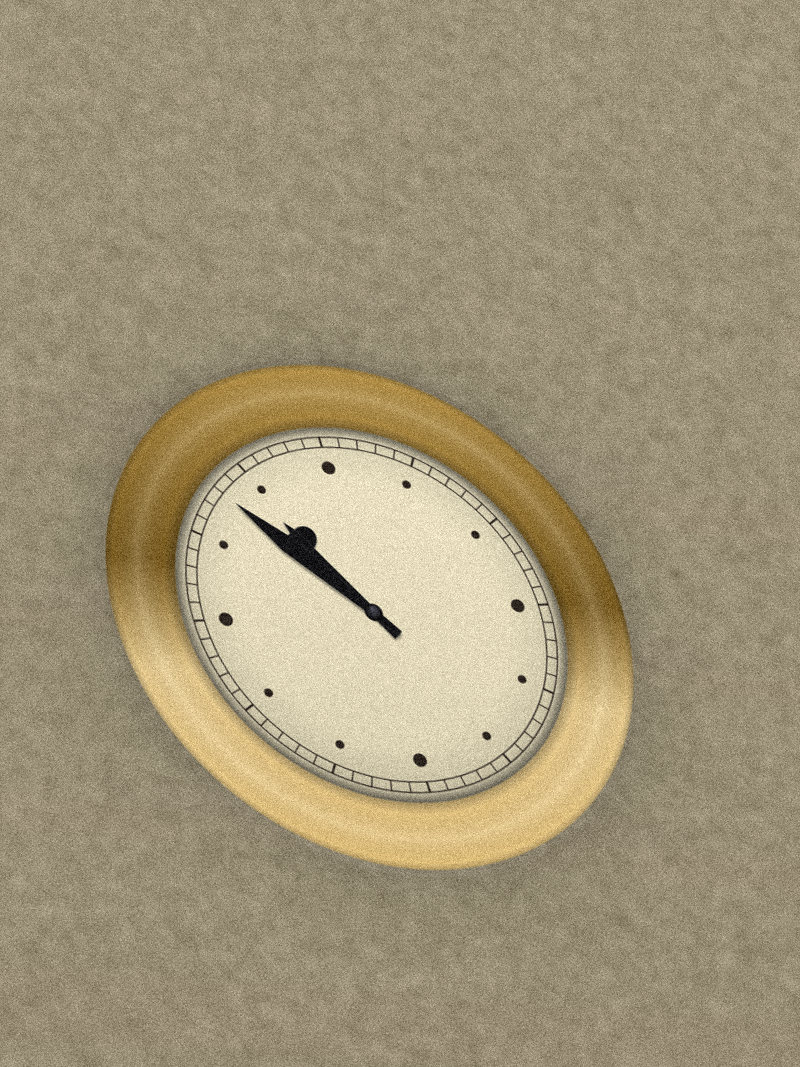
h=10 m=53
